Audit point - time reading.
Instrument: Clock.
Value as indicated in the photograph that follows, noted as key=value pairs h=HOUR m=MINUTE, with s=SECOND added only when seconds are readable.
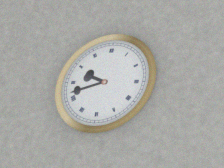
h=9 m=42
